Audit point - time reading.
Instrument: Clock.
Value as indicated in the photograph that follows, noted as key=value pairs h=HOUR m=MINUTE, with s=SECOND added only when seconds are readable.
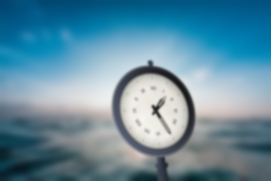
h=1 m=25
